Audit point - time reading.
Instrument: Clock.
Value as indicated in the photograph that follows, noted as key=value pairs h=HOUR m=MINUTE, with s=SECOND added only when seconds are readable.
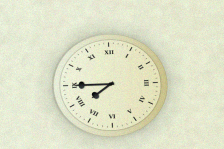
h=7 m=45
